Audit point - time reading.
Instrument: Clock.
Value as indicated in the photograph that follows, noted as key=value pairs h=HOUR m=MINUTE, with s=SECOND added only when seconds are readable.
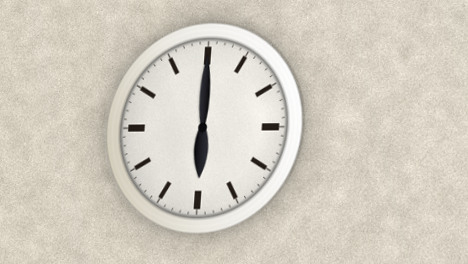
h=6 m=0
